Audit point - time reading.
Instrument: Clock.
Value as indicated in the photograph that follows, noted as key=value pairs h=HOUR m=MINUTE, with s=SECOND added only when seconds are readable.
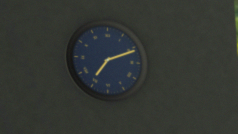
h=7 m=11
